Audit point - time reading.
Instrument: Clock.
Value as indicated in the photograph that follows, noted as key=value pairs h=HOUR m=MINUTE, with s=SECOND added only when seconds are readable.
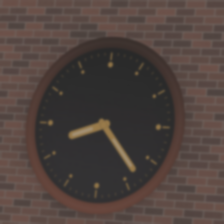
h=8 m=23
